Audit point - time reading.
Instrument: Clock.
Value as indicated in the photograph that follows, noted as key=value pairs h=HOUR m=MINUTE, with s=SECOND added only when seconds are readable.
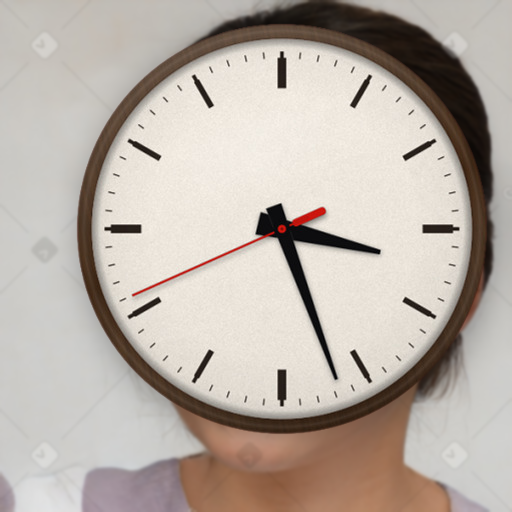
h=3 m=26 s=41
